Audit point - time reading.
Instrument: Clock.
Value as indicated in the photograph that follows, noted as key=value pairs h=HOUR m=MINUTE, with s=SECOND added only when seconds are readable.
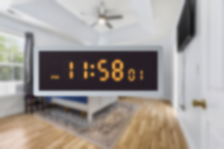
h=11 m=58 s=1
